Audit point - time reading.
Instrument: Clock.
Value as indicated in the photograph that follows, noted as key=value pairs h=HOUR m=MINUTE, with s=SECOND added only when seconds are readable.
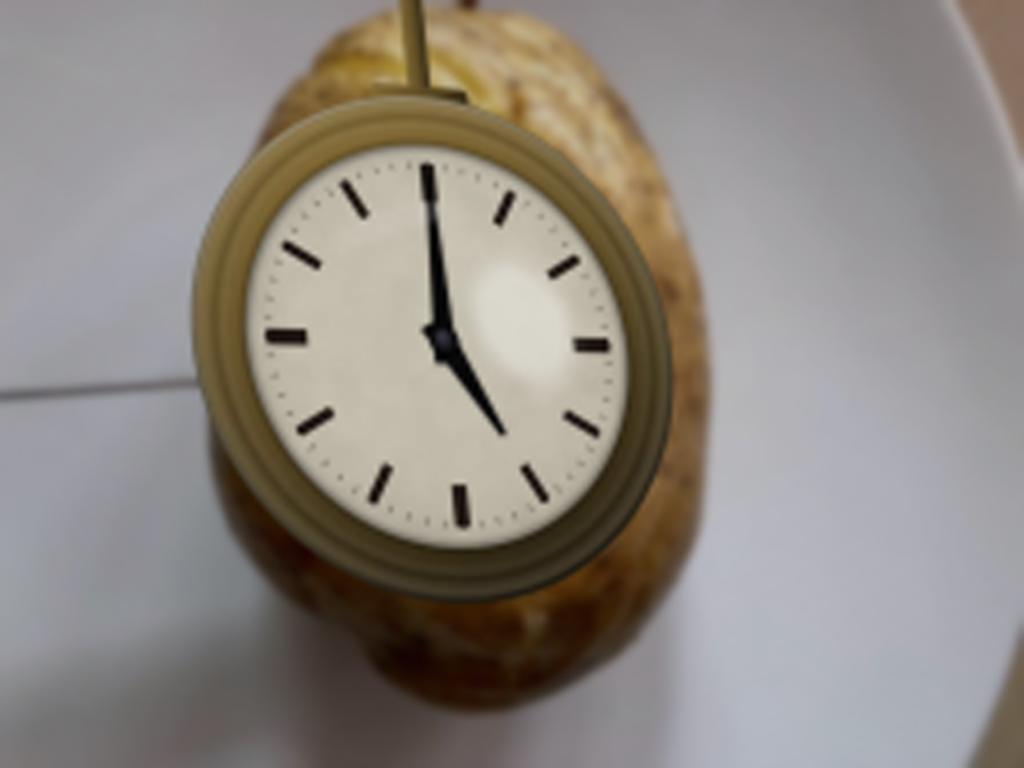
h=5 m=0
